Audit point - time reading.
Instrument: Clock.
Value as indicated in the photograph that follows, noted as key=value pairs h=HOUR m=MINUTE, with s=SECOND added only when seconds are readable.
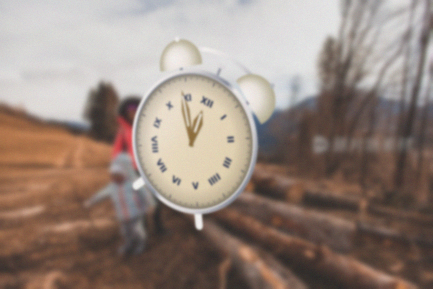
h=11 m=54
